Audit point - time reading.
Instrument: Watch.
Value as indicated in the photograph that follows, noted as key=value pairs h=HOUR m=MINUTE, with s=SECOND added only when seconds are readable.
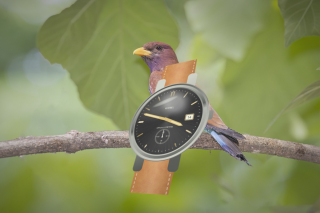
h=3 m=48
